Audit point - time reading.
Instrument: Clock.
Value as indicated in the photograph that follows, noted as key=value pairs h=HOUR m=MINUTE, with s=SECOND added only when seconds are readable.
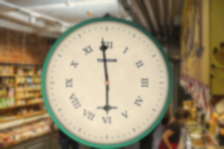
h=5 m=59
